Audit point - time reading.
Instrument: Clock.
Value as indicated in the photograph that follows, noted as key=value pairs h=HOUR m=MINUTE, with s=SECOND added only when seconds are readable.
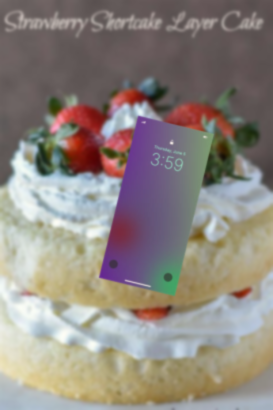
h=3 m=59
